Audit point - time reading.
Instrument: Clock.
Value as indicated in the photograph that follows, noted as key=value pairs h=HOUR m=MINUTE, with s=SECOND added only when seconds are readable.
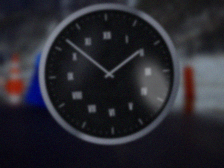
h=1 m=52
